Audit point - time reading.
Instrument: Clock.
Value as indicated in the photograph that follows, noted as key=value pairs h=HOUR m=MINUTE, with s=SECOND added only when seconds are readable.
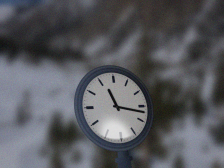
h=11 m=17
